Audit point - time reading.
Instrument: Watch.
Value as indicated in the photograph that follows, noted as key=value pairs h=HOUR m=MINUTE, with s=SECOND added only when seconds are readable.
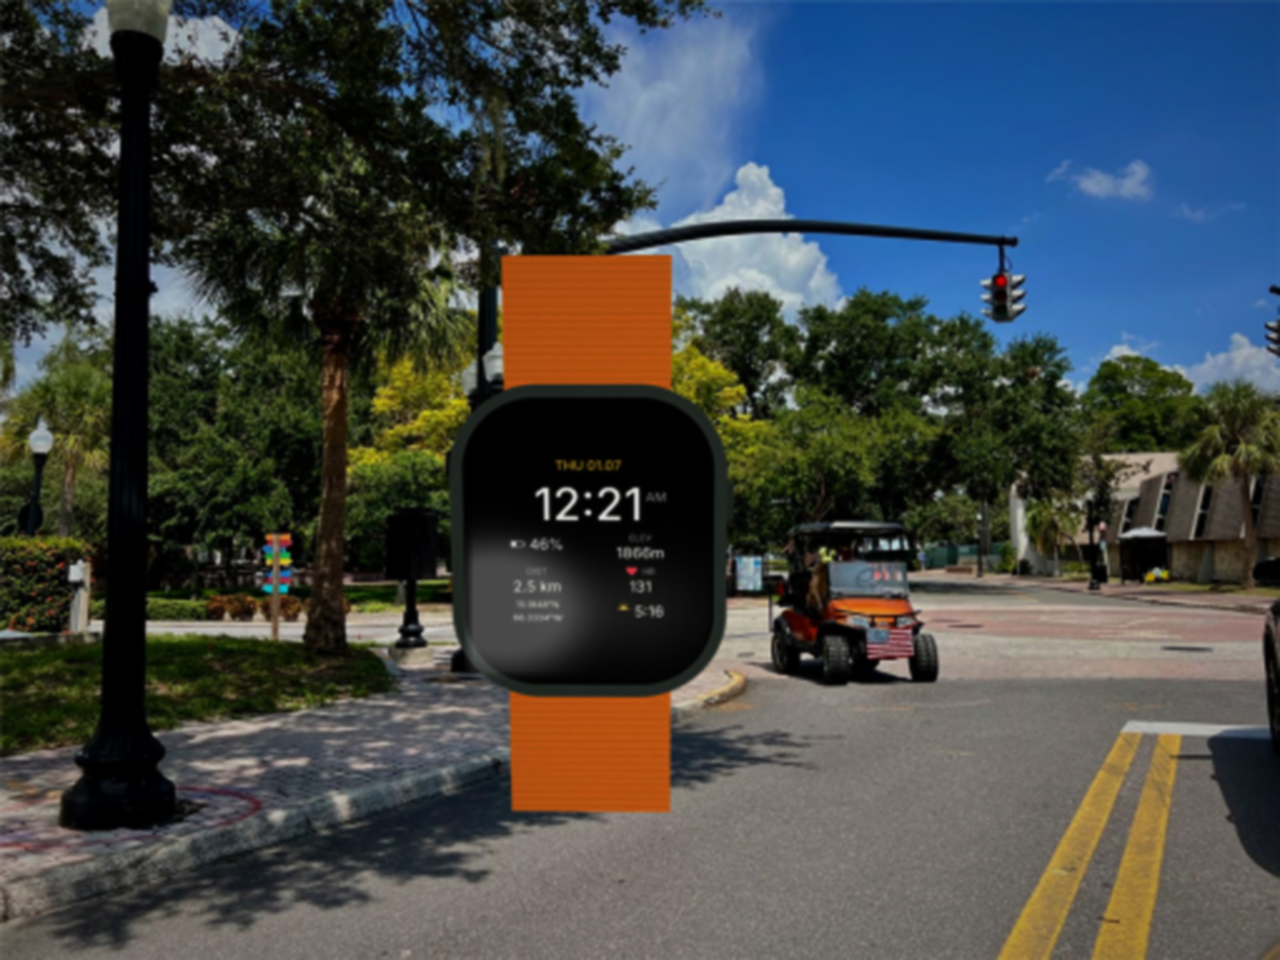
h=12 m=21
